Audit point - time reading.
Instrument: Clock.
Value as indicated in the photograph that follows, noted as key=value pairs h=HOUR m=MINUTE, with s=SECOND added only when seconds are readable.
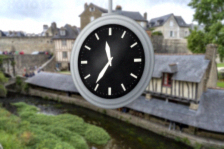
h=11 m=36
